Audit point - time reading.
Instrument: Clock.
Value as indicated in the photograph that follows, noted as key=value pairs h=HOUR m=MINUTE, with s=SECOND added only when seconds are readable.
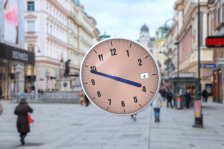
h=3 m=49
